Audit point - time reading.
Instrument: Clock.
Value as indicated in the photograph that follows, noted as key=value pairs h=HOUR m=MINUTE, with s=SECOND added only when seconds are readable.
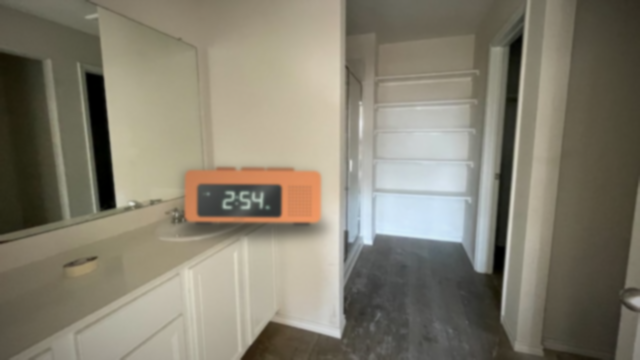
h=2 m=54
